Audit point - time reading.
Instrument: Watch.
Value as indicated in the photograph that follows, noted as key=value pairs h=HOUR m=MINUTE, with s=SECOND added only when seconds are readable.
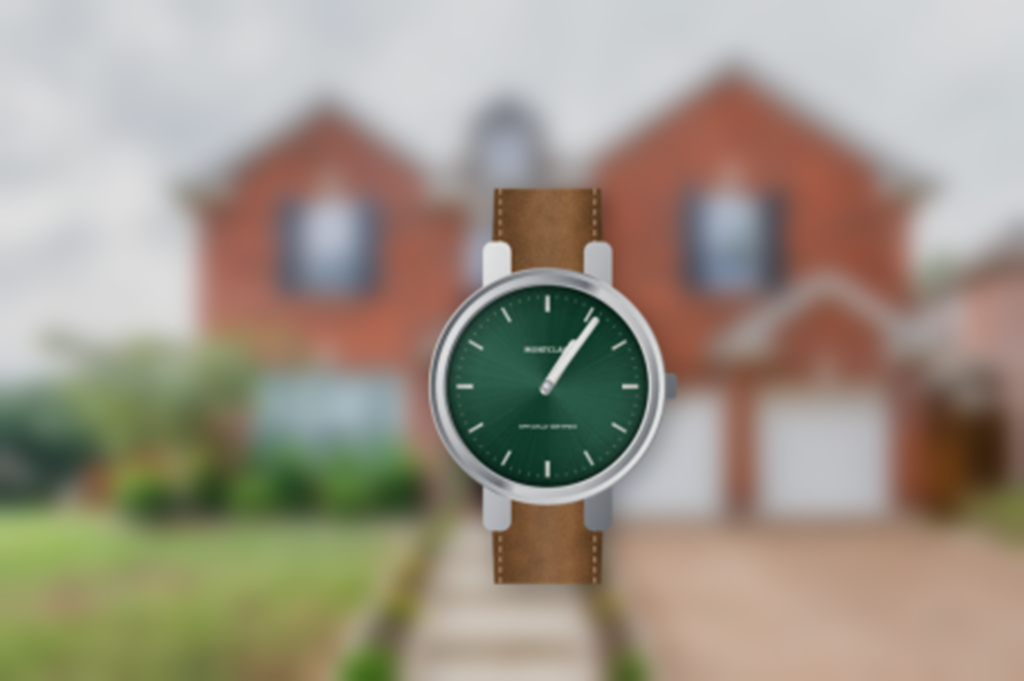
h=1 m=6
